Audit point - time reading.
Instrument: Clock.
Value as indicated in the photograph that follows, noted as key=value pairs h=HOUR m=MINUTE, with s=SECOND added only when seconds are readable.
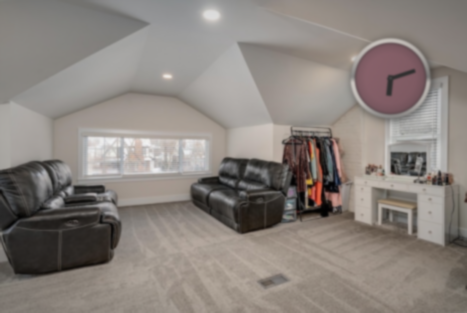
h=6 m=12
